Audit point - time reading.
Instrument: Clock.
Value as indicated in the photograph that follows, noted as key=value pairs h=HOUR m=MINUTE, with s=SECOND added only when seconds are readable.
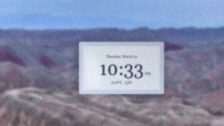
h=10 m=33
